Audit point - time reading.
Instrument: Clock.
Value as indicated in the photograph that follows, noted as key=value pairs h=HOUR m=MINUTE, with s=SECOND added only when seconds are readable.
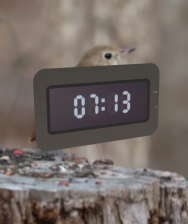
h=7 m=13
